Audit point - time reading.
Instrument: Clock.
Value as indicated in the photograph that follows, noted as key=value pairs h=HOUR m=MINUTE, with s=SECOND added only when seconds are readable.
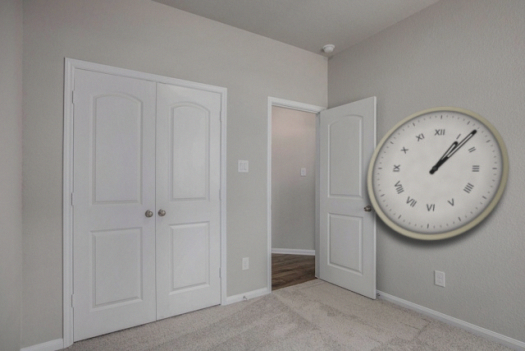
h=1 m=7
